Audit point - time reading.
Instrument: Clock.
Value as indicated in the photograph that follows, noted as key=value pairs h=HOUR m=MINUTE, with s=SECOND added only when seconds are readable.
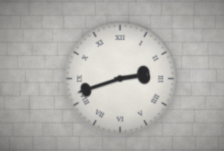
h=2 m=42
